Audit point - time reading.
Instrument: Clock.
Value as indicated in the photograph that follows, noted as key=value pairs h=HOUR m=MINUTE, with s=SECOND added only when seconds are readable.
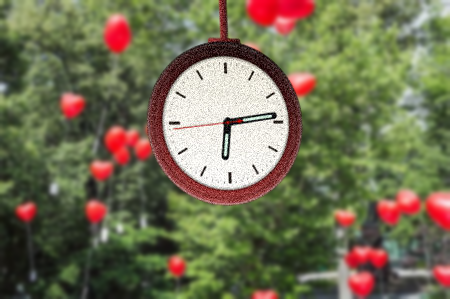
h=6 m=13 s=44
